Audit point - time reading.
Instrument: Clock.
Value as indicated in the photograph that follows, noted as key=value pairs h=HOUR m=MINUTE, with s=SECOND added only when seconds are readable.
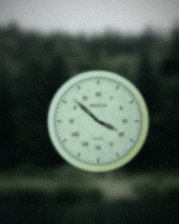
h=3 m=52
